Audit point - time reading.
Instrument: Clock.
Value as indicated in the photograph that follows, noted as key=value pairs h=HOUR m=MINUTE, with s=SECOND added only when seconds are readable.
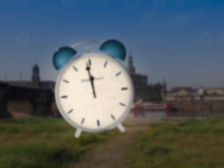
h=11 m=59
